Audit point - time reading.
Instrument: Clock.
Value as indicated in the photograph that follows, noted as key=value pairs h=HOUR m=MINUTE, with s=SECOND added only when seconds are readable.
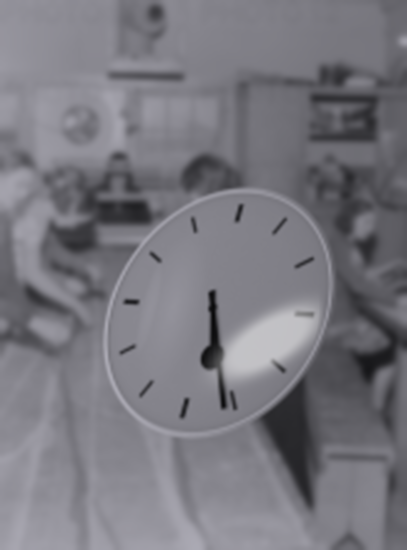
h=5 m=26
